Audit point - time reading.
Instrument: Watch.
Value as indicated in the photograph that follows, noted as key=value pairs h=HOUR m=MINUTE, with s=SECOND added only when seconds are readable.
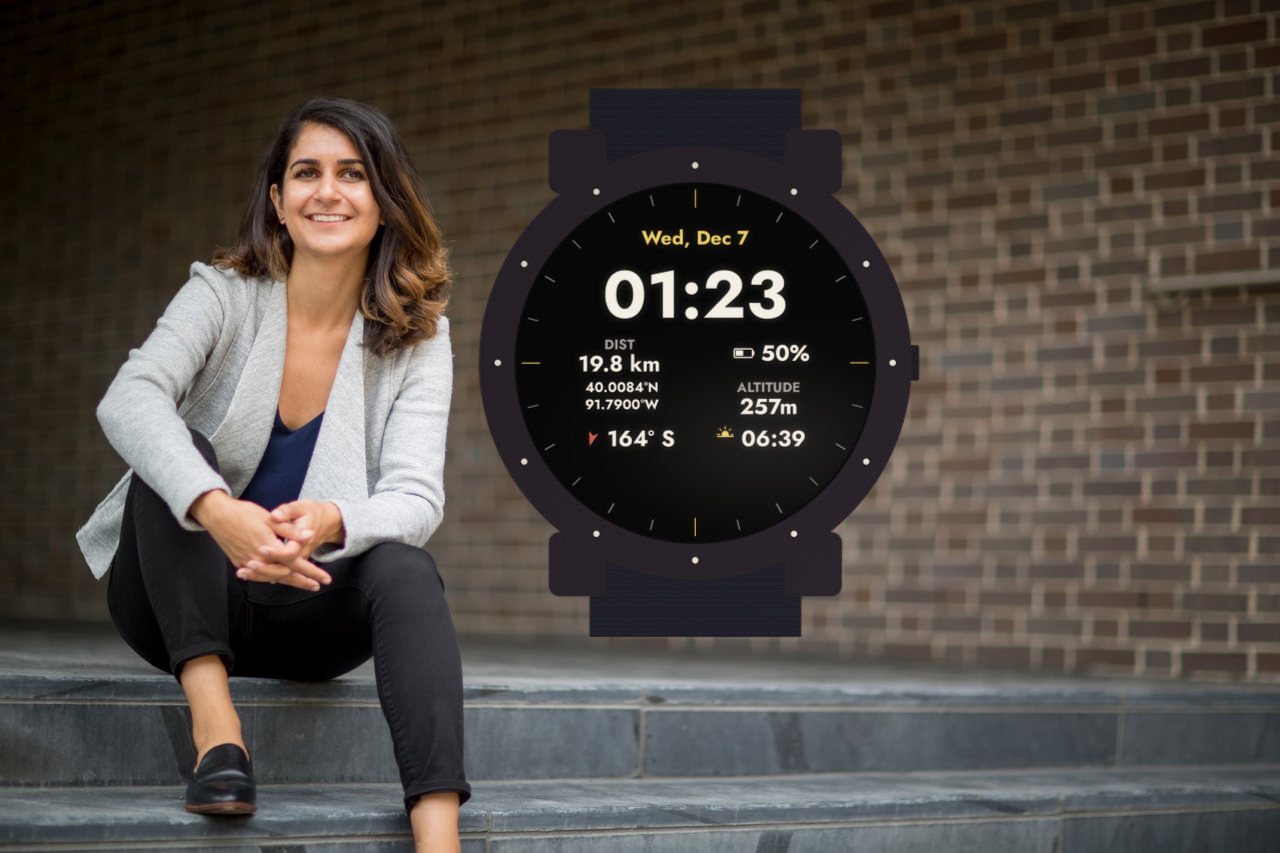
h=1 m=23
